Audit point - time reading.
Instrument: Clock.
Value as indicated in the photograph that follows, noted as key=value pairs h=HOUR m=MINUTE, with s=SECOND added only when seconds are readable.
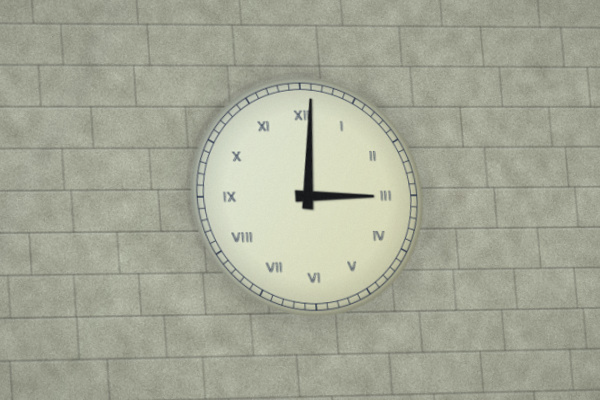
h=3 m=1
